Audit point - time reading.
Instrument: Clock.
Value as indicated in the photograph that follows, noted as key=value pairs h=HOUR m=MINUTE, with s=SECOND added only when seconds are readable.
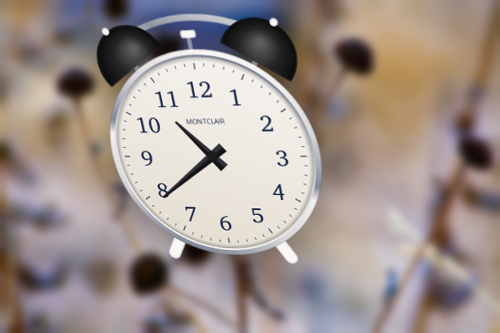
h=10 m=39
